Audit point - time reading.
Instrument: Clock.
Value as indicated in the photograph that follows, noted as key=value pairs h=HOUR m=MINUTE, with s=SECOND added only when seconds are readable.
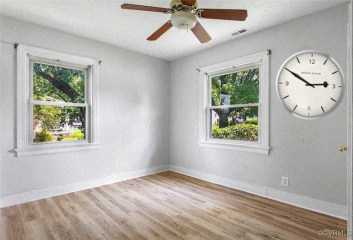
h=2 m=50
